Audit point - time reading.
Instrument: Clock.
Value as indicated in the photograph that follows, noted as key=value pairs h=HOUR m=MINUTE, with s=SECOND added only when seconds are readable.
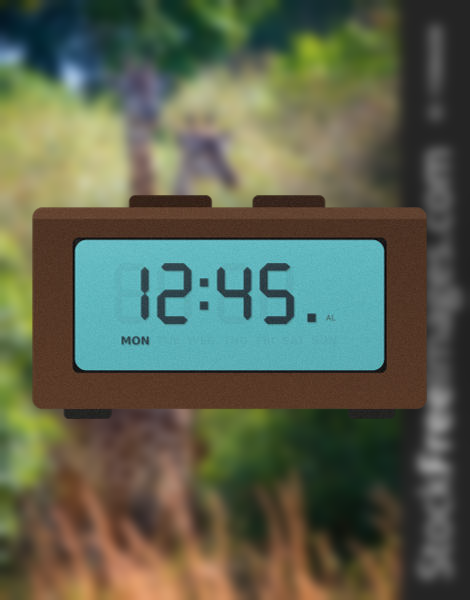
h=12 m=45
